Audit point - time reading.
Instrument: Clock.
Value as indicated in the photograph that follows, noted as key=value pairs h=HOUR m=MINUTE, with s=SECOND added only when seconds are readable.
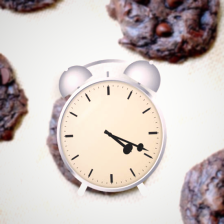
h=4 m=19
